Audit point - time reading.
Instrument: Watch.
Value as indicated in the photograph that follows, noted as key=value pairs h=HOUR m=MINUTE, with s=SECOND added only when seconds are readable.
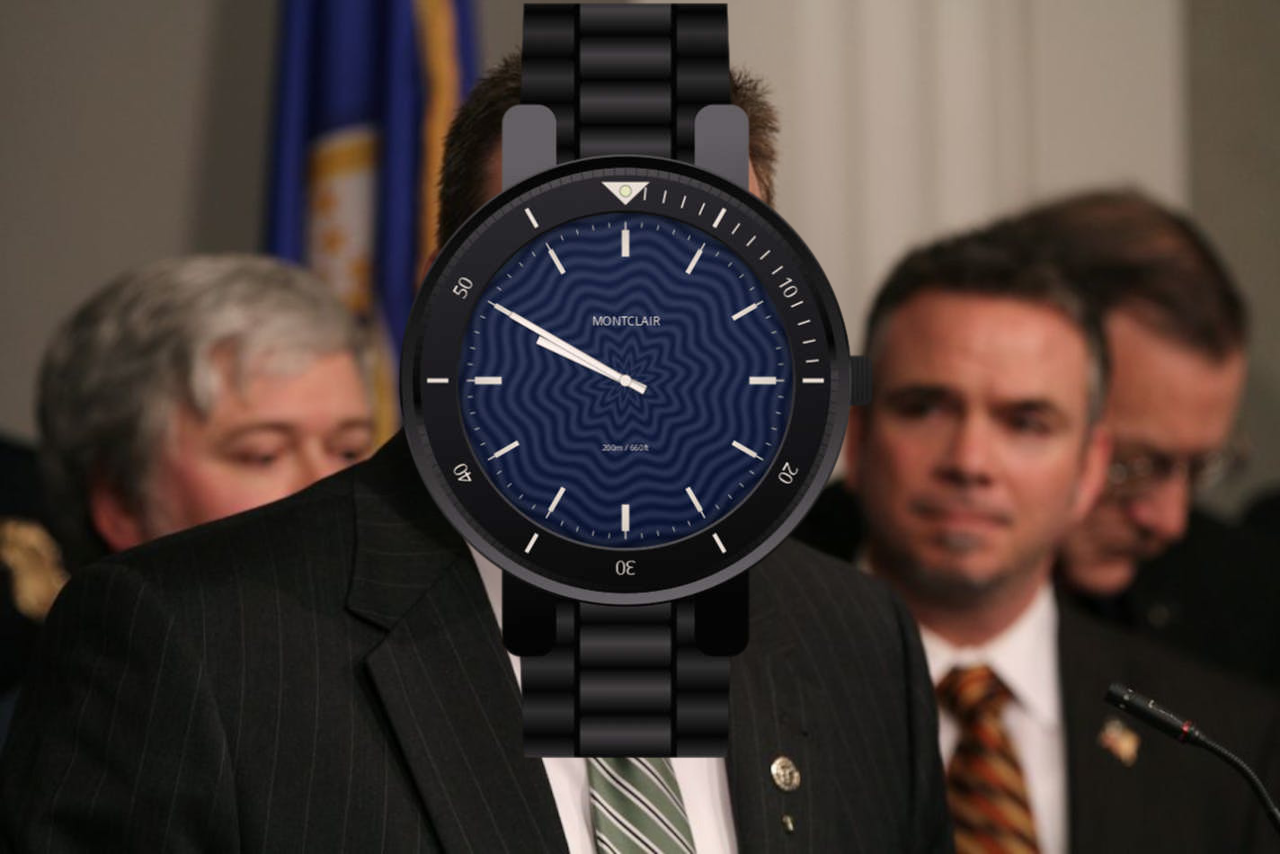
h=9 m=50
